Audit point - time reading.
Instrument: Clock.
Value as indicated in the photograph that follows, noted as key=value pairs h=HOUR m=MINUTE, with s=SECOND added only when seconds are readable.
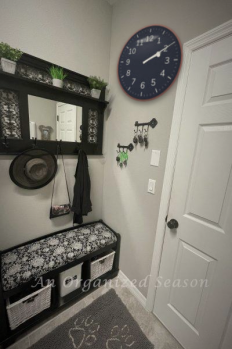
h=2 m=10
